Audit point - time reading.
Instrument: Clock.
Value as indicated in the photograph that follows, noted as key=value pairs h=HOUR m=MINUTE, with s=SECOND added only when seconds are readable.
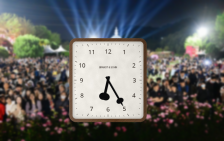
h=6 m=25
